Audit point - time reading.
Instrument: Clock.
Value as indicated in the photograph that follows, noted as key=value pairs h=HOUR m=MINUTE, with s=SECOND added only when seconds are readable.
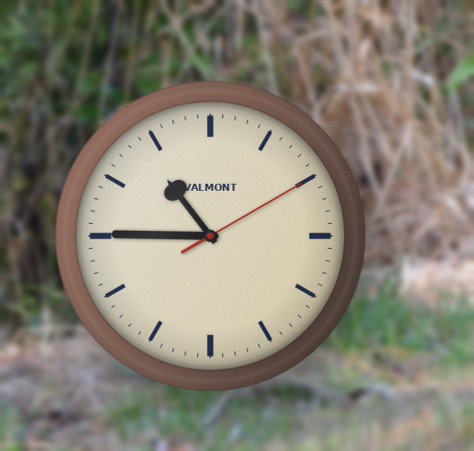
h=10 m=45 s=10
